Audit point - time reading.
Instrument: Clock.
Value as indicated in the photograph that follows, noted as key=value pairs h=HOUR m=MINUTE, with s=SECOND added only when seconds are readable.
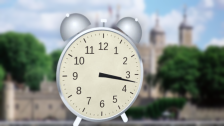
h=3 m=17
